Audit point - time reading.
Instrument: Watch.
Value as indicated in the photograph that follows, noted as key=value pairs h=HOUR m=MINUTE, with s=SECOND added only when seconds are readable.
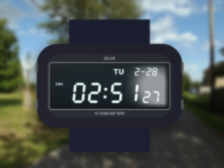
h=2 m=51 s=27
